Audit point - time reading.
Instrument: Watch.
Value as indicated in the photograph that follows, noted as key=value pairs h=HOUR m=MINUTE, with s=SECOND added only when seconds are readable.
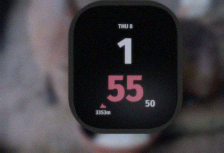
h=1 m=55 s=50
